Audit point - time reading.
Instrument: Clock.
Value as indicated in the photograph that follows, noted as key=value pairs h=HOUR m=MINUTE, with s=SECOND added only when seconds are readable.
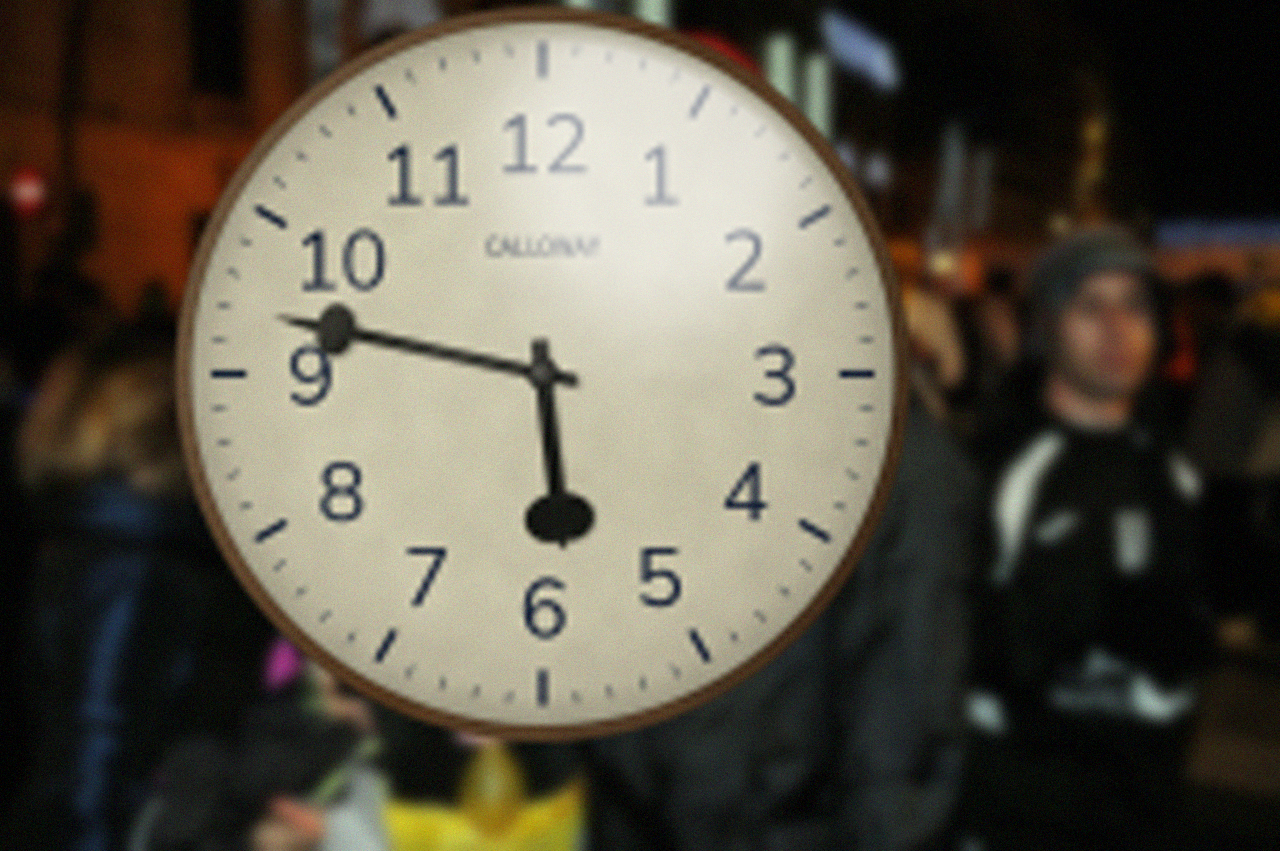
h=5 m=47
